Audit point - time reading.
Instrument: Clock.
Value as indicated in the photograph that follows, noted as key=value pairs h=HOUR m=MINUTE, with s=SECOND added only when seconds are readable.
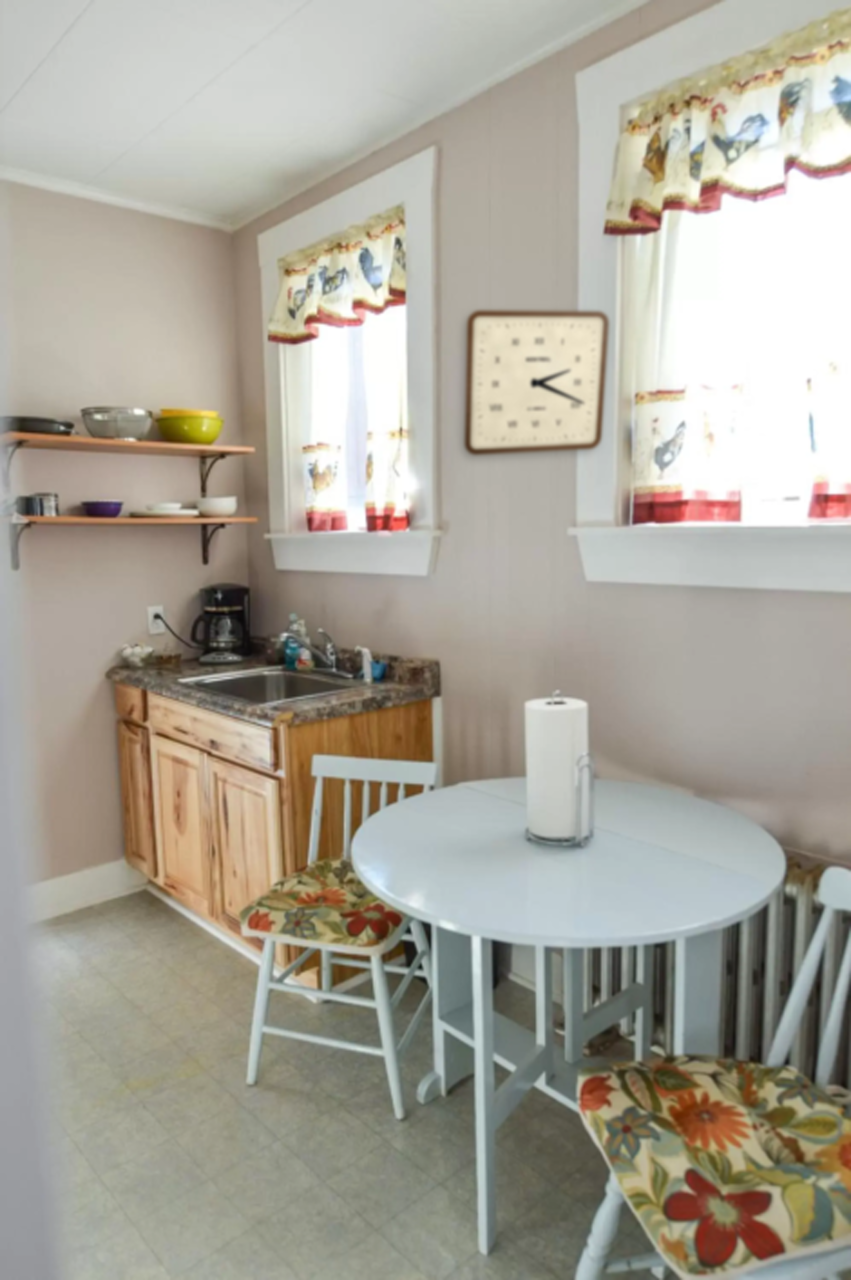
h=2 m=19
